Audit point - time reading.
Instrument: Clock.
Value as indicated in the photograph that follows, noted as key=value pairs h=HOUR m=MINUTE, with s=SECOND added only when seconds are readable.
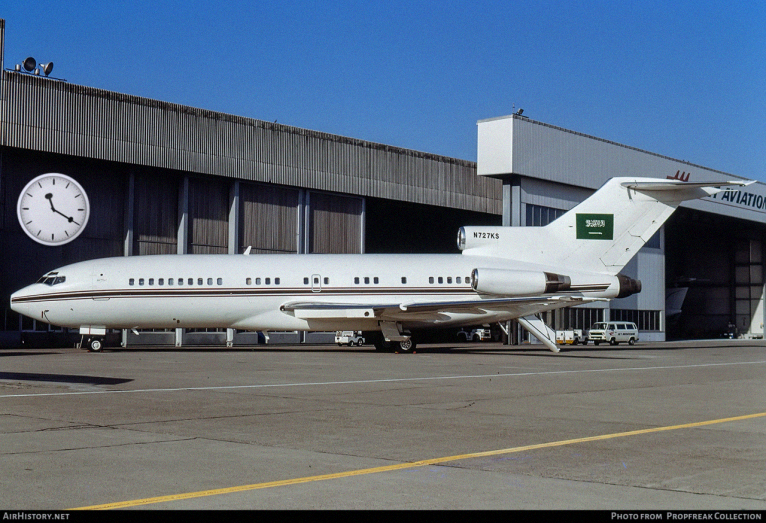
h=11 m=20
